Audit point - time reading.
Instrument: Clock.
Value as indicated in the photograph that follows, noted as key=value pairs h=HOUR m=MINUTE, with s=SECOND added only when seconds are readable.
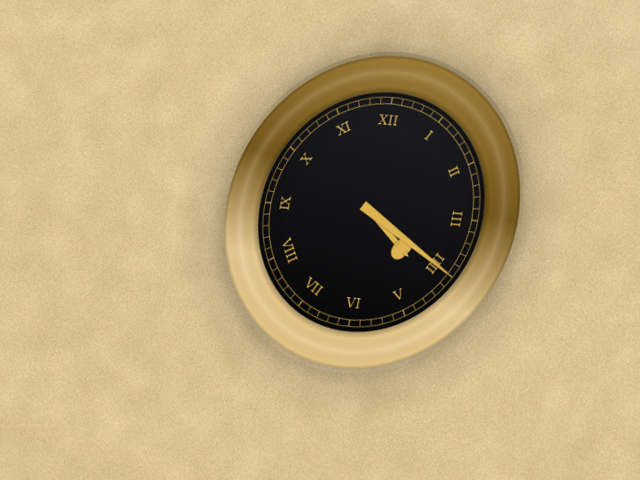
h=4 m=20
